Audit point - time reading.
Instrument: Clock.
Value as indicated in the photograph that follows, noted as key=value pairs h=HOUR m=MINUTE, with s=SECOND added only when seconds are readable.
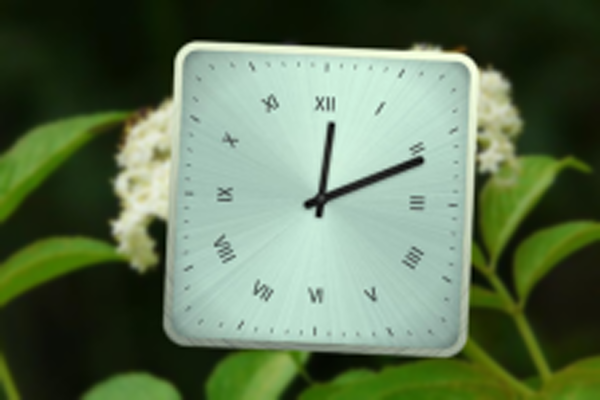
h=12 m=11
